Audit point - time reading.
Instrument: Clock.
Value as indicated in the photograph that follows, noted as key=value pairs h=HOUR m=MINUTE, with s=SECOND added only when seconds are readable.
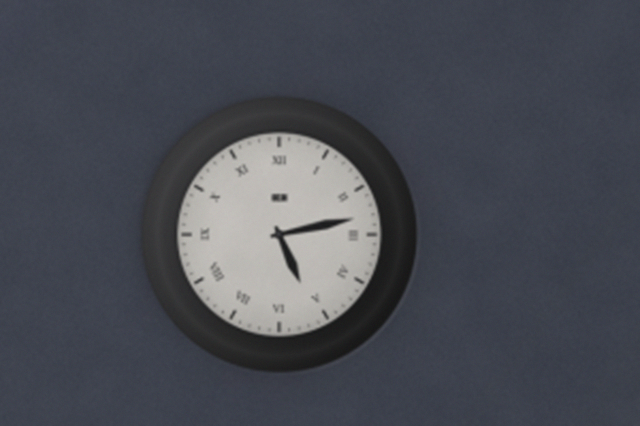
h=5 m=13
